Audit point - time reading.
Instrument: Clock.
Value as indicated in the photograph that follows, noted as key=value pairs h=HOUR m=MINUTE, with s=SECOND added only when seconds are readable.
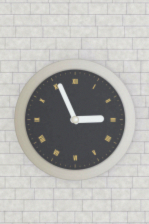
h=2 m=56
